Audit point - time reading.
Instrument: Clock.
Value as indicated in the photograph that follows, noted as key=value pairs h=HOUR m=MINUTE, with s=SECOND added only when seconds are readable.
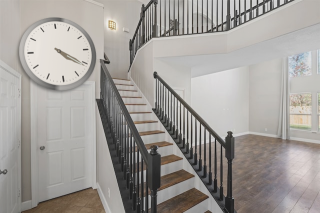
h=4 m=21
